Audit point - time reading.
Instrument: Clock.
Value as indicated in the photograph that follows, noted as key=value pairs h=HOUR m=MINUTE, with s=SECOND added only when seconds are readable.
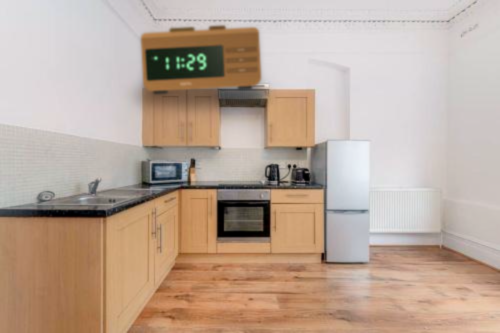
h=11 m=29
